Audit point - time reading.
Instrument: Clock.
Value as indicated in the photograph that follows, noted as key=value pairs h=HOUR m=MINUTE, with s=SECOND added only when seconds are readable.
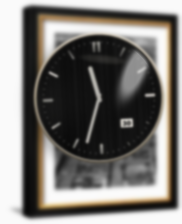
h=11 m=33
